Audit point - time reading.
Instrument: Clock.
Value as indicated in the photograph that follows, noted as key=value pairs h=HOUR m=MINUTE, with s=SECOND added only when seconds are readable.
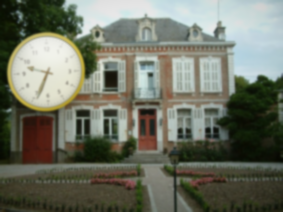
h=9 m=34
